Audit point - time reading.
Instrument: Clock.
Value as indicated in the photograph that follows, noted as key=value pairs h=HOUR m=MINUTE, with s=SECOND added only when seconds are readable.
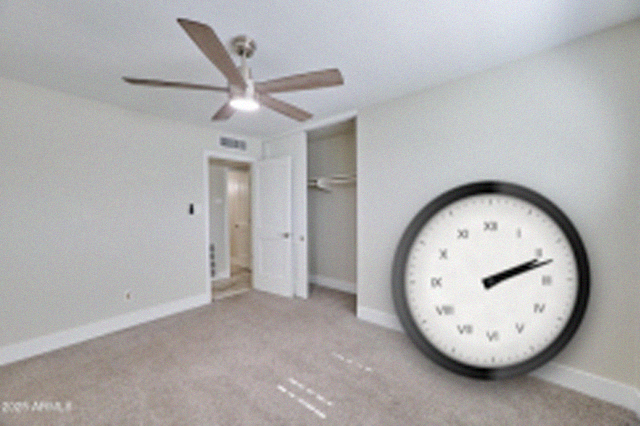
h=2 m=12
